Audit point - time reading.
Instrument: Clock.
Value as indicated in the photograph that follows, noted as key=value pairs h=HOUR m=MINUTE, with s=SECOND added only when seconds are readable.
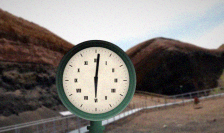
h=6 m=1
